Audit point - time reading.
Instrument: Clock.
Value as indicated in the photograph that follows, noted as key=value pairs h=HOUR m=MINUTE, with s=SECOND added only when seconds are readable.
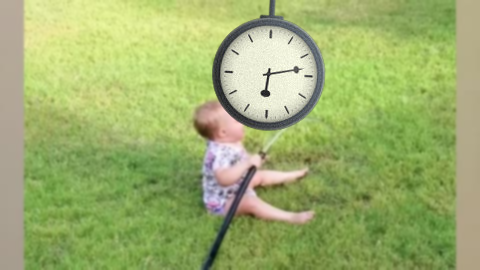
h=6 m=13
